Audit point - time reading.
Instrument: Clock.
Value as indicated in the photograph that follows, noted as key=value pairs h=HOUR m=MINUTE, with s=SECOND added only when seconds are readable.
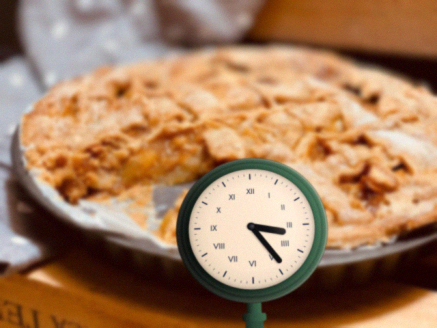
h=3 m=24
